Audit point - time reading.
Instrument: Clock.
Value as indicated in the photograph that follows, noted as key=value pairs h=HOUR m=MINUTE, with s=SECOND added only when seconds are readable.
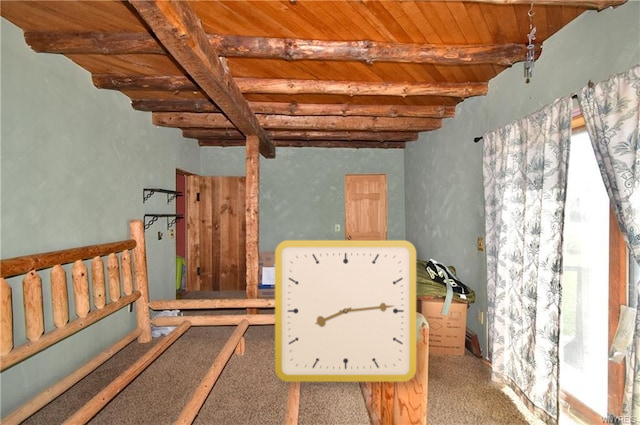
h=8 m=14
